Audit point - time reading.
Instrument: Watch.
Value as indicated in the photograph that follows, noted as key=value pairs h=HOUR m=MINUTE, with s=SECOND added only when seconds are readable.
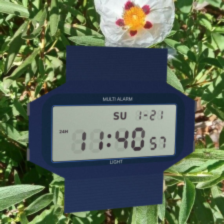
h=11 m=40 s=57
